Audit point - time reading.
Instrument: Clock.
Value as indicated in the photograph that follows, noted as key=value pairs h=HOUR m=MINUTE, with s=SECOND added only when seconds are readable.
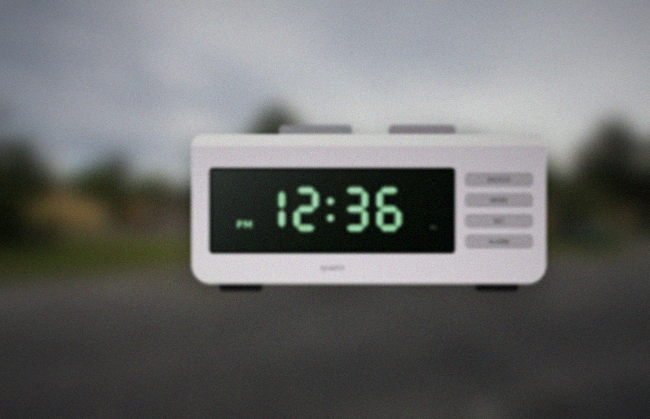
h=12 m=36
